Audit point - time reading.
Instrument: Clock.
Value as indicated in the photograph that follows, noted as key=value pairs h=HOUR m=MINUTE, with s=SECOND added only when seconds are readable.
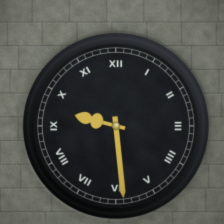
h=9 m=29
